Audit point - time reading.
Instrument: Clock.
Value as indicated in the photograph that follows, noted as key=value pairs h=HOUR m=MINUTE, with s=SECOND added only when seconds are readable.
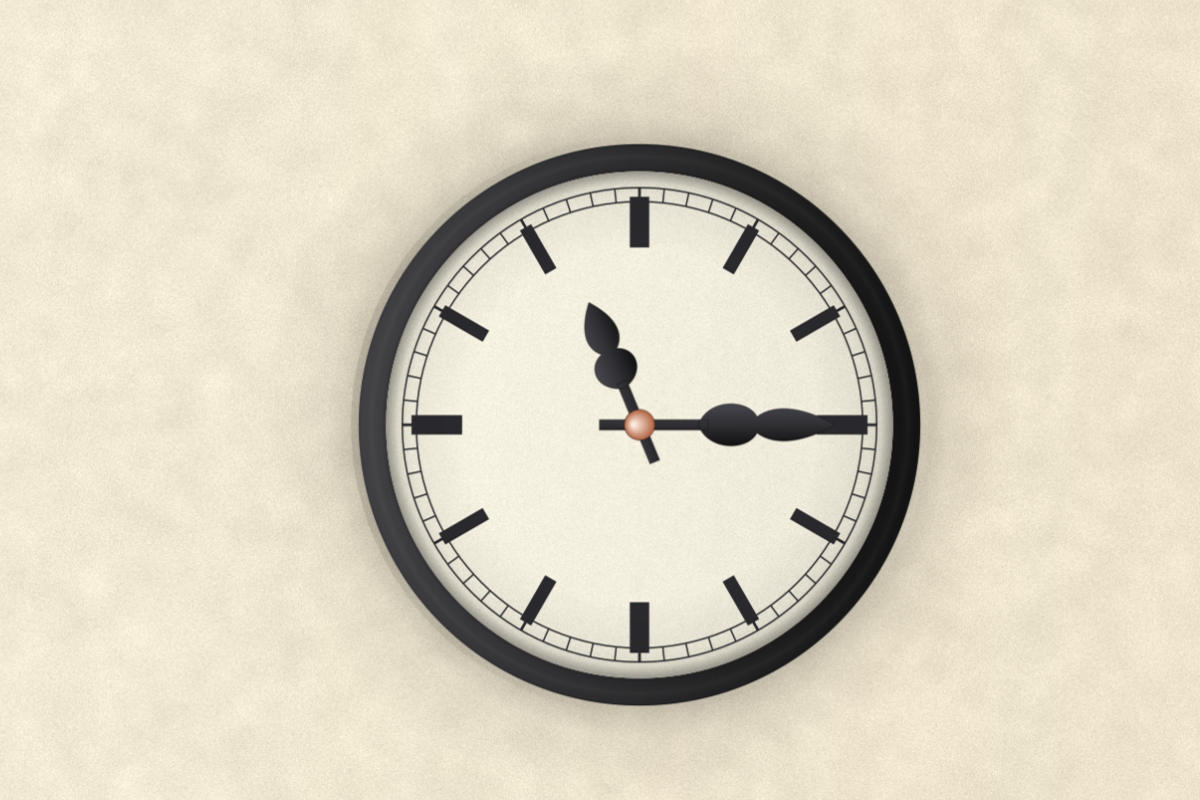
h=11 m=15
